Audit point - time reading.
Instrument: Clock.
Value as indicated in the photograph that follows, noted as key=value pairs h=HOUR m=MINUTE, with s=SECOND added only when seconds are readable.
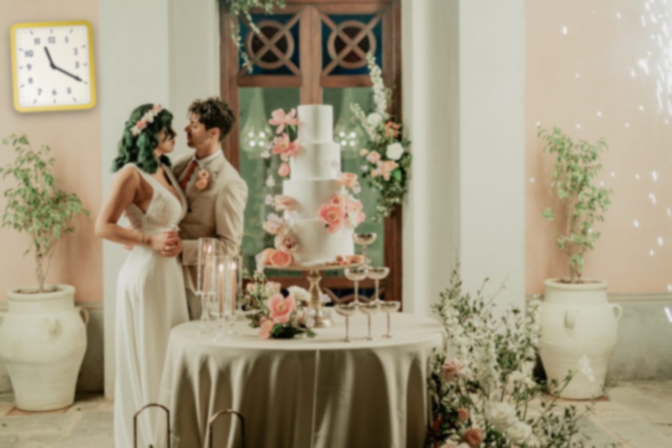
h=11 m=20
